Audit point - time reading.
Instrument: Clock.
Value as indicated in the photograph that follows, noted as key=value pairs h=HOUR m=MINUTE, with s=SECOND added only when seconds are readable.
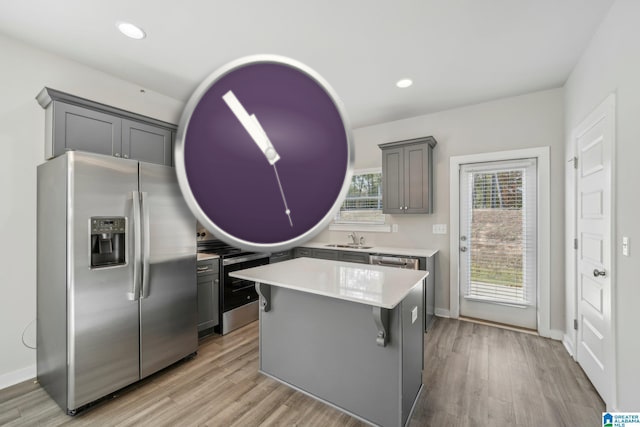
h=10 m=53 s=27
